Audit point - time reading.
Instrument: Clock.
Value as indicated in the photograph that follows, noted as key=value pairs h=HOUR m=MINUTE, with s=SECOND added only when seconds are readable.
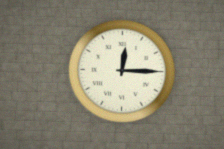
h=12 m=15
